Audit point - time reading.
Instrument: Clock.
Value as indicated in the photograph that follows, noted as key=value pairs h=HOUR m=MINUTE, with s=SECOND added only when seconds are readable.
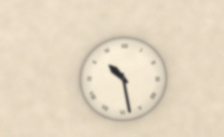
h=10 m=28
